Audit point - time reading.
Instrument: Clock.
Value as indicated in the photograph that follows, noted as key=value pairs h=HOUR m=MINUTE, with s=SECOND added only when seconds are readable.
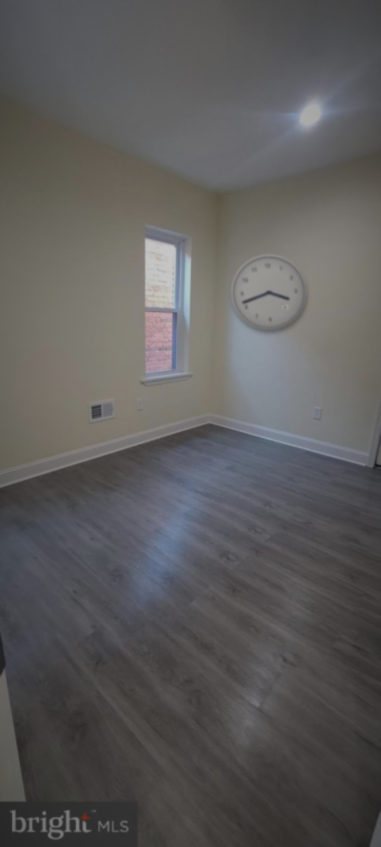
h=3 m=42
